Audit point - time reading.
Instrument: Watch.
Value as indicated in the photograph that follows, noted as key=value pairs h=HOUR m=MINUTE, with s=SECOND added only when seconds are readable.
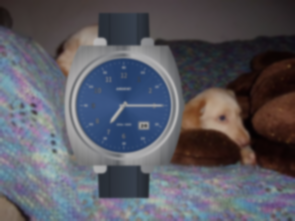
h=7 m=15
